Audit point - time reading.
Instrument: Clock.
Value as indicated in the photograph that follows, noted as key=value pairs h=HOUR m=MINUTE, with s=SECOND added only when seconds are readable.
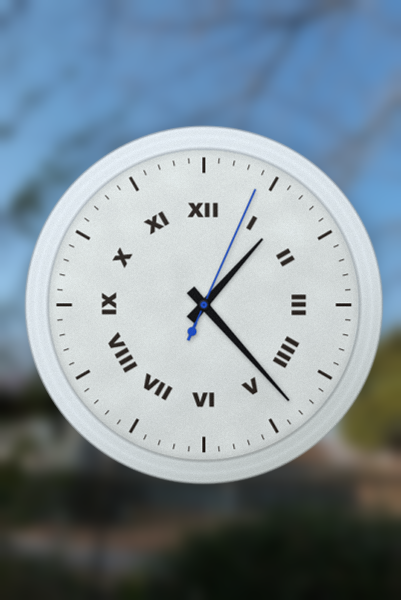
h=1 m=23 s=4
